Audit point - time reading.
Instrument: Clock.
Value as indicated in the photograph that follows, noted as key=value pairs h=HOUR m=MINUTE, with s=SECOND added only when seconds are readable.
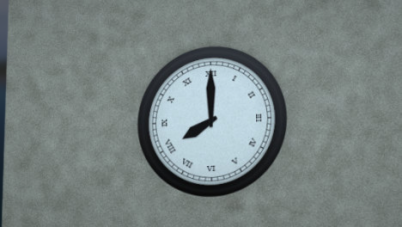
h=8 m=0
